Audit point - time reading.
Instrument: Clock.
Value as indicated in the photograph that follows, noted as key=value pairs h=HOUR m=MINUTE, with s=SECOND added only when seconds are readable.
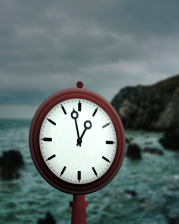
h=12 m=58
